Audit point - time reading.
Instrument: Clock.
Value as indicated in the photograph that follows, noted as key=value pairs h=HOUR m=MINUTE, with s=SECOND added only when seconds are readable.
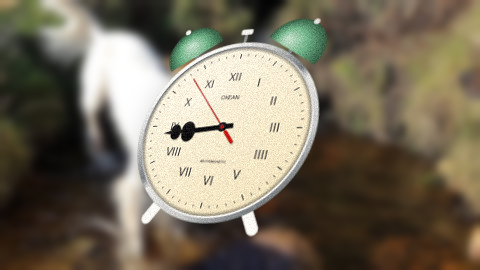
h=8 m=43 s=53
